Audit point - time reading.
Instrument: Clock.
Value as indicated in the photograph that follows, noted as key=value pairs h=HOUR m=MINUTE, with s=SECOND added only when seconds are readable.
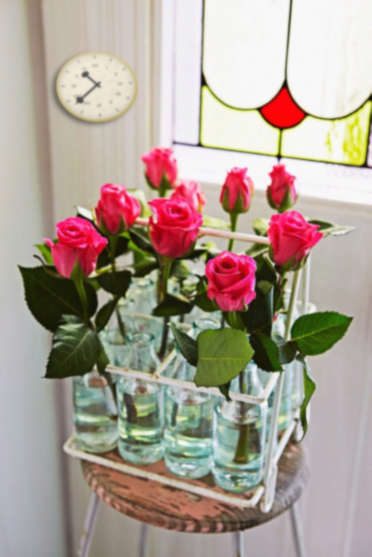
h=10 m=38
